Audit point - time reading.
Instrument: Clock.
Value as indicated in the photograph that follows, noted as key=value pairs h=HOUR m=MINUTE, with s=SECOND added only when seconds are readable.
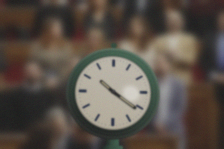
h=10 m=21
